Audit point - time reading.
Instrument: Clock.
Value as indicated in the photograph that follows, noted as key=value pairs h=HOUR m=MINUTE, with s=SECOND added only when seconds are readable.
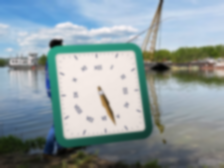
h=5 m=27
